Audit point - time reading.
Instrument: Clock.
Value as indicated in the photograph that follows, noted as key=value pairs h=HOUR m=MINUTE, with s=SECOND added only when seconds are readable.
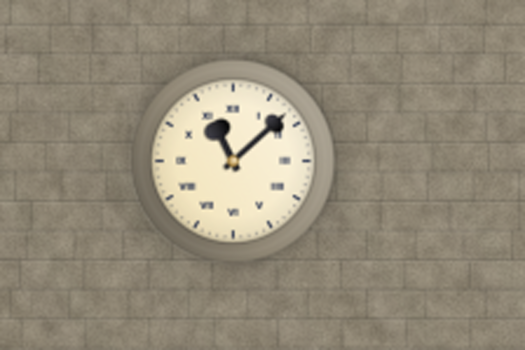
h=11 m=8
